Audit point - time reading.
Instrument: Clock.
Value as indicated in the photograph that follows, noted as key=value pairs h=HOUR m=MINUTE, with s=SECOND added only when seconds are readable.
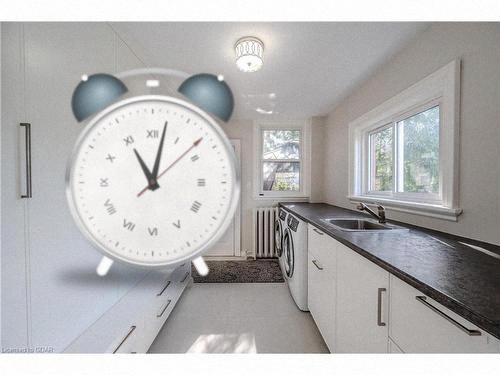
h=11 m=2 s=8
